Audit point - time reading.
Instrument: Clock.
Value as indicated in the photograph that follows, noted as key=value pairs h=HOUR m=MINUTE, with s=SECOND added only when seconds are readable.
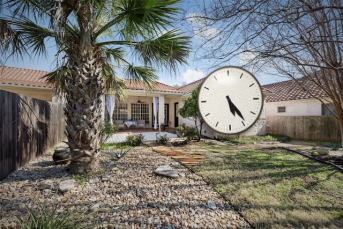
h=5 m=24
